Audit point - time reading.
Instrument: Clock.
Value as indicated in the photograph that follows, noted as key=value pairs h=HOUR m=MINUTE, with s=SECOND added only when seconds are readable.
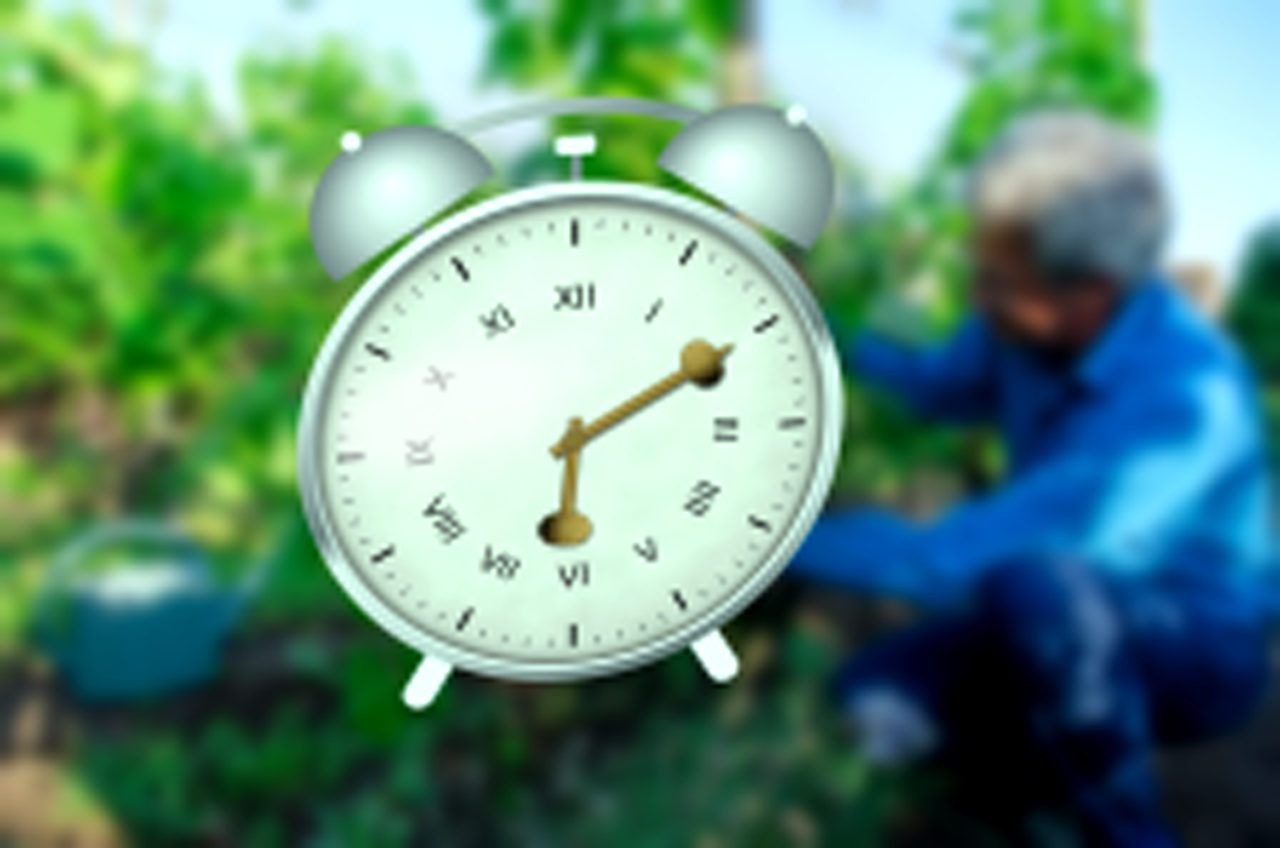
h=6 m=10
